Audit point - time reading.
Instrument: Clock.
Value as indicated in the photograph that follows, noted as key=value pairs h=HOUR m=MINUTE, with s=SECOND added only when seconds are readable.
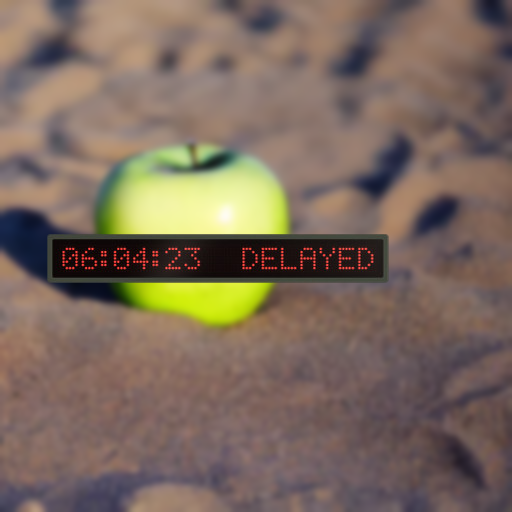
h=6 m=4 s=23
